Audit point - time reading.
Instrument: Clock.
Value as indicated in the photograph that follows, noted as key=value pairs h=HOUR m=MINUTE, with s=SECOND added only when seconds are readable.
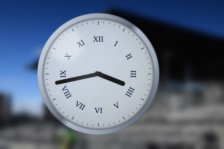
h=3 m=43
